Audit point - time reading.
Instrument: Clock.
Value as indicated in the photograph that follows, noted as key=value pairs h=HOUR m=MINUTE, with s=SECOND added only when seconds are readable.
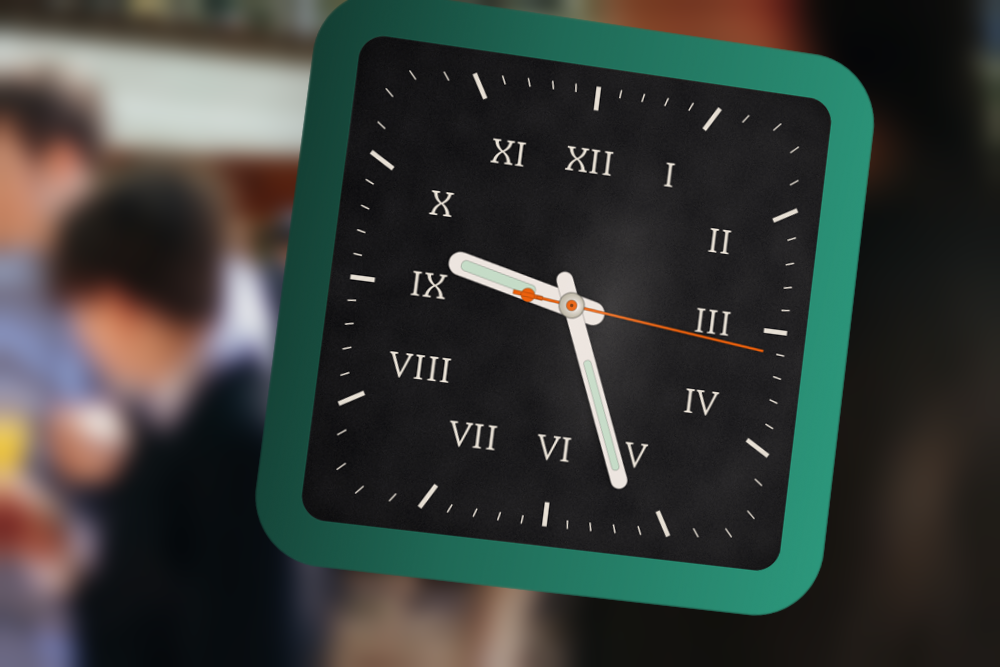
h=9 m=26 s=16
